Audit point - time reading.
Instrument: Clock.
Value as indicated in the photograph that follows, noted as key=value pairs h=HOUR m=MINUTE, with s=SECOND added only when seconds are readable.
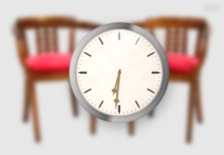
h=6 m=31
